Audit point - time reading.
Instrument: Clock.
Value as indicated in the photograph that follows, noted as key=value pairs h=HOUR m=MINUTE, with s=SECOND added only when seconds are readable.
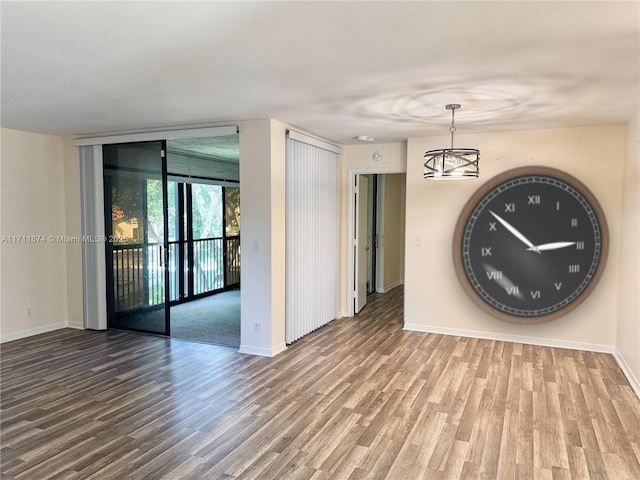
h=2 m=52
